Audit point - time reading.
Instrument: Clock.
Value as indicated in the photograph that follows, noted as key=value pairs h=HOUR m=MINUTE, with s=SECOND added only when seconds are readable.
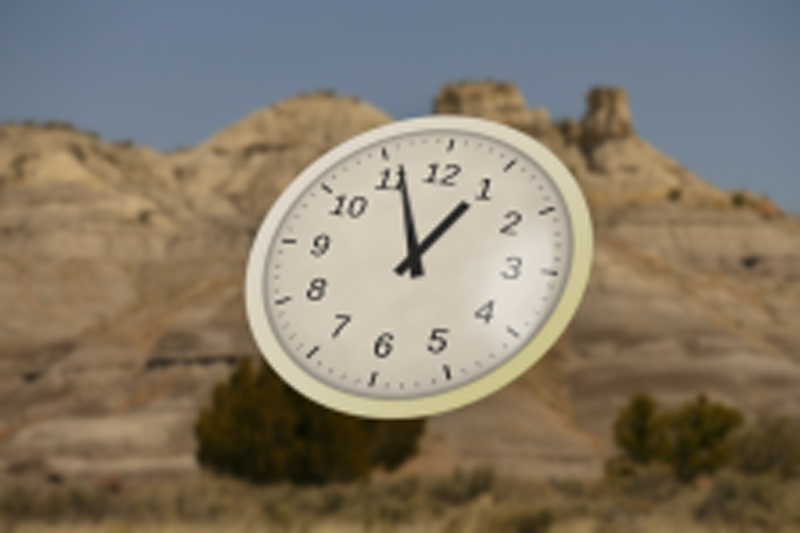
h=12 m=56
